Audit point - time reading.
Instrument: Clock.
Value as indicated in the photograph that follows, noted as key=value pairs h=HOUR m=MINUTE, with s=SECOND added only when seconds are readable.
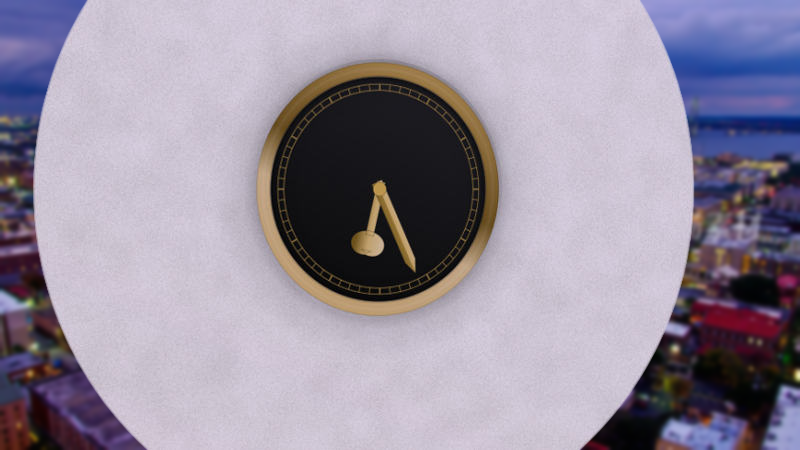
h=6 m=26
